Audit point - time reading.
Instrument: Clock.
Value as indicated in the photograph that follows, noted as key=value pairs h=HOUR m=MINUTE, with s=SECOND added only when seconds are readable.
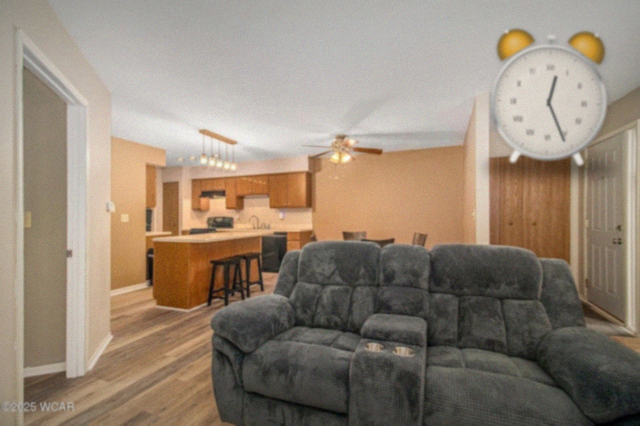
h=12 m=26
